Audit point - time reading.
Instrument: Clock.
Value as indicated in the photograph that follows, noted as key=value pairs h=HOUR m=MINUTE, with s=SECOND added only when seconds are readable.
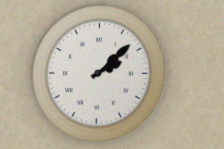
h=2 m=8
